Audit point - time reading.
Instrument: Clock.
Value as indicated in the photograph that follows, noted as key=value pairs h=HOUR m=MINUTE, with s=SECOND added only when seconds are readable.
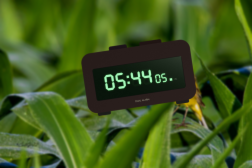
h=5 m=44 s=5
